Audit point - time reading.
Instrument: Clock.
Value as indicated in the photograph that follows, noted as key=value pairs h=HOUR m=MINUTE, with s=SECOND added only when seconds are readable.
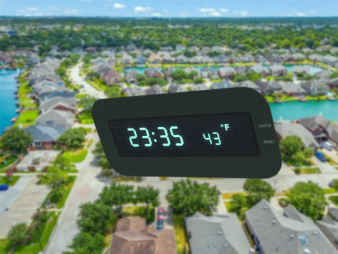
h=23 m=35
